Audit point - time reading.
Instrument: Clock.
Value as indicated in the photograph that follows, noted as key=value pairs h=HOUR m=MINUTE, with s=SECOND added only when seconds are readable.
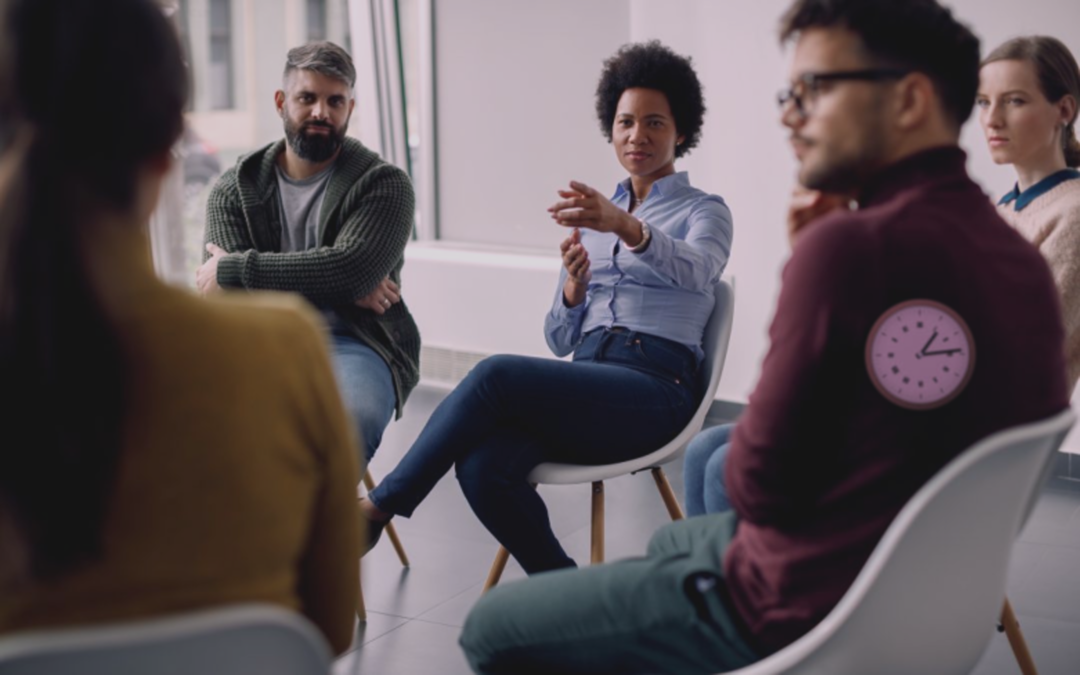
h=1 m=14
